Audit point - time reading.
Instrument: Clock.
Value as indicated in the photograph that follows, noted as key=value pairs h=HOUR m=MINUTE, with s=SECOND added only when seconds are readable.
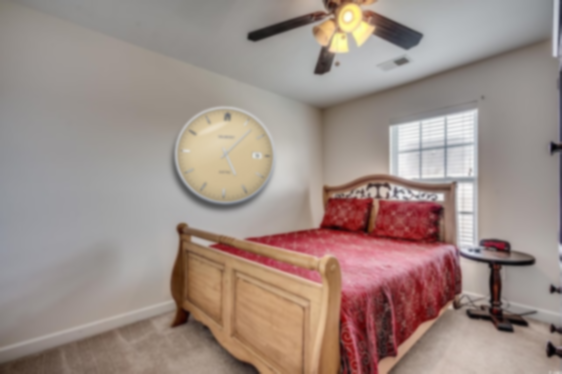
h=5 m=7
